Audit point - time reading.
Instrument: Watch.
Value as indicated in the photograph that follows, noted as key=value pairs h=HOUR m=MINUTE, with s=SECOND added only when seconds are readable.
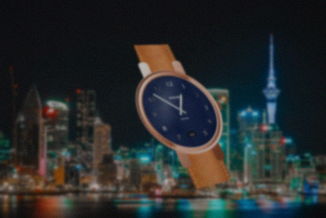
h=12 m=52
